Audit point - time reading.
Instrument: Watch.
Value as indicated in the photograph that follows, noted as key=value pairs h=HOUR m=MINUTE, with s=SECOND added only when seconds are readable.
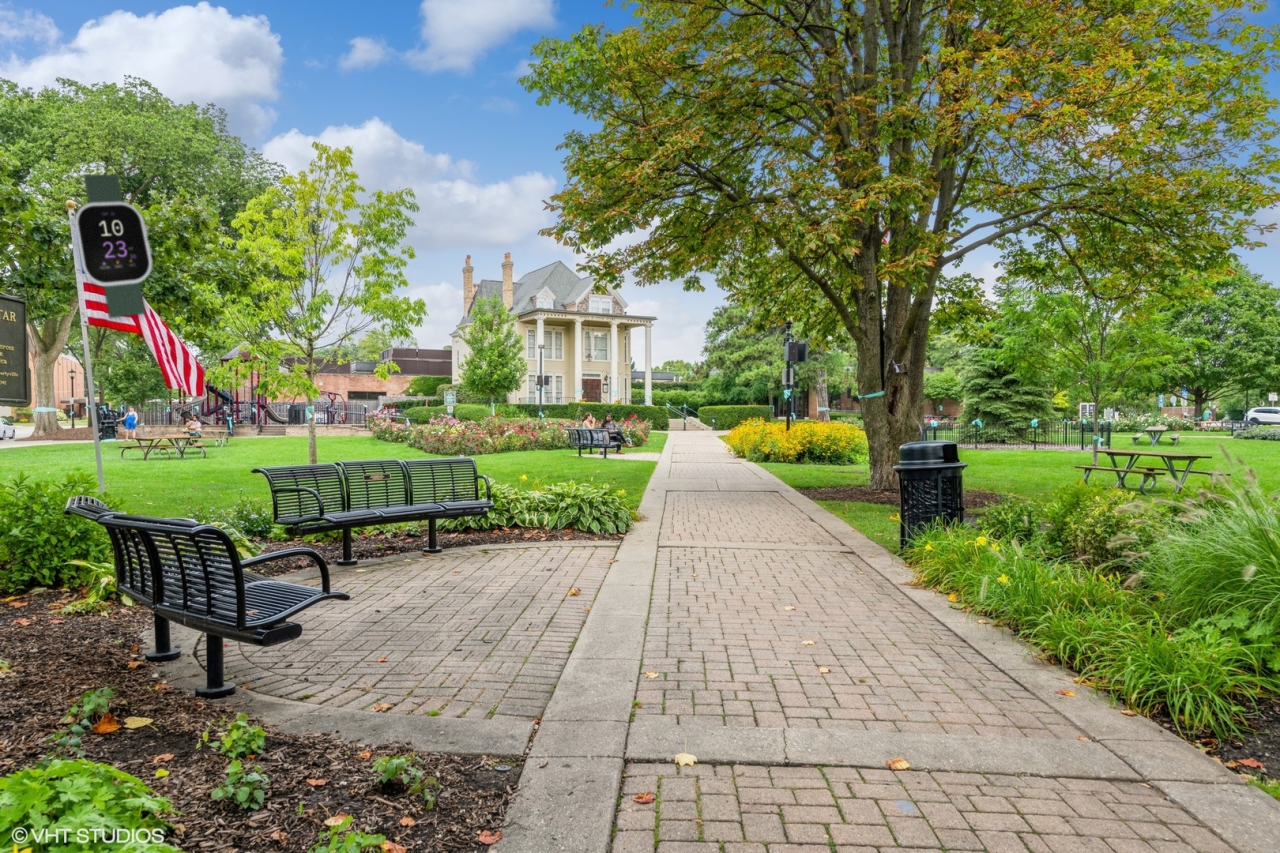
h=10 m=23
